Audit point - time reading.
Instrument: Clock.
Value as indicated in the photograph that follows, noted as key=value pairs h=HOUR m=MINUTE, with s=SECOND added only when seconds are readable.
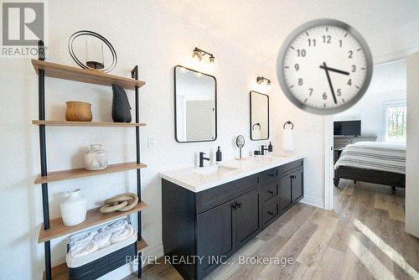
h=3 m=27
